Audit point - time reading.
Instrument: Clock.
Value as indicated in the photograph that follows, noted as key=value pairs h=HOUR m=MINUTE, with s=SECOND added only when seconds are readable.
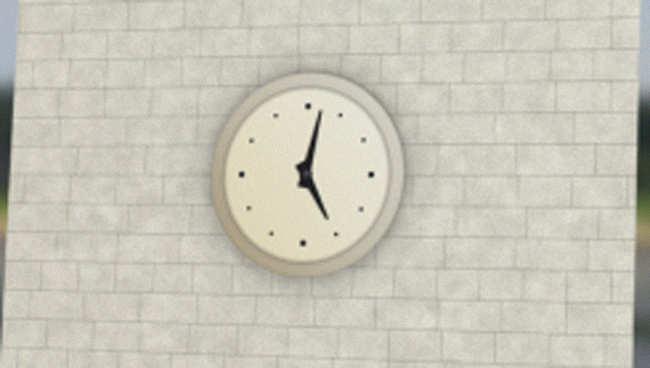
h=5 m=2
